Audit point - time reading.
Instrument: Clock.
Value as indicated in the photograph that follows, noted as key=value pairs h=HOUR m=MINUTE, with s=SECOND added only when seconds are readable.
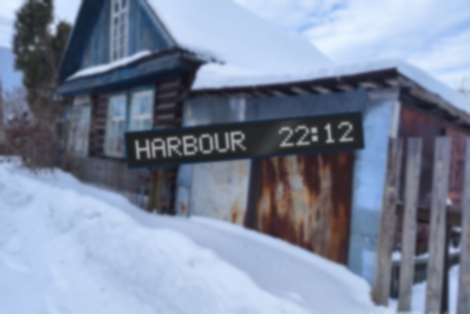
h=22 m=12
